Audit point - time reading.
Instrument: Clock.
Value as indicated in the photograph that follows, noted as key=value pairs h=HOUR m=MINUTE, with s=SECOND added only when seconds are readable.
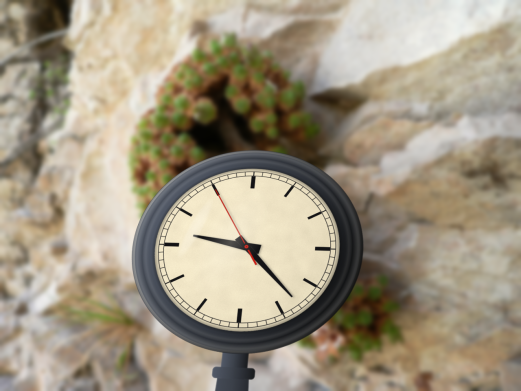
h=9 m=22 s=55
